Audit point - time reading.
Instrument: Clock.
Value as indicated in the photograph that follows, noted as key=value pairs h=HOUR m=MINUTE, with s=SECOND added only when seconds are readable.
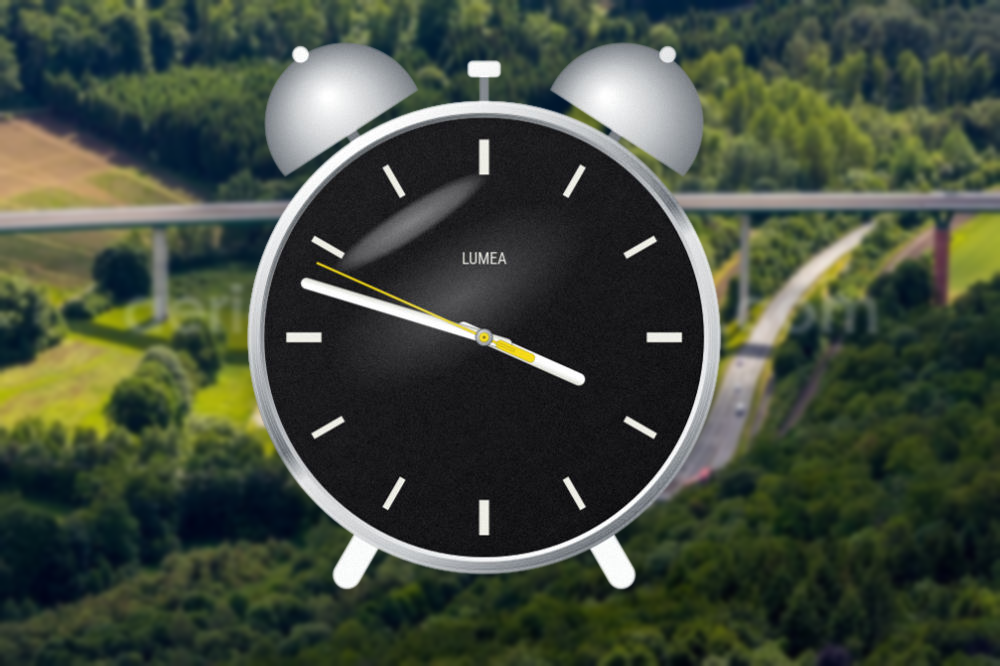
h=3 m=47 s=49
